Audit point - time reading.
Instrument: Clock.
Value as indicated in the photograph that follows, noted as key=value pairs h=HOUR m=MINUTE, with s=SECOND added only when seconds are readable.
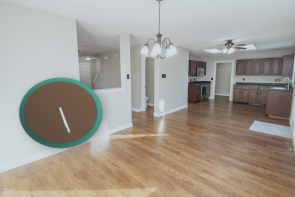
h=5 m=27
